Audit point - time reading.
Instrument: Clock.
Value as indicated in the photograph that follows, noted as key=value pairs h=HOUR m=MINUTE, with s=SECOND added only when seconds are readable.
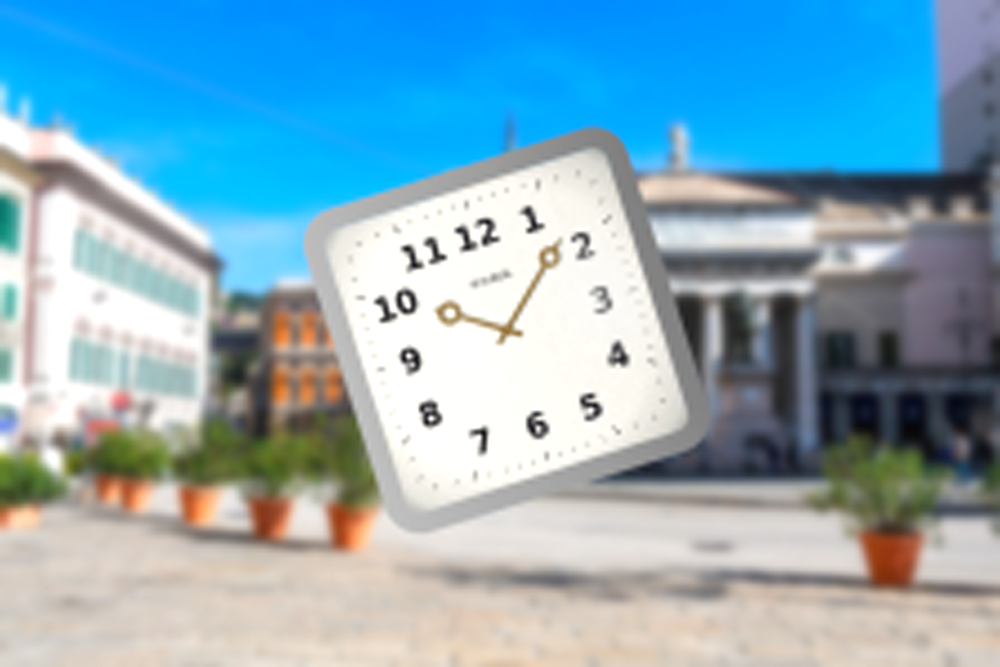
h=10 m=8
